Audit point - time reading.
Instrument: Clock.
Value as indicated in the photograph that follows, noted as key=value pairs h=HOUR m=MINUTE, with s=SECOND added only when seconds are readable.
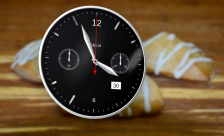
h=3 m=56
